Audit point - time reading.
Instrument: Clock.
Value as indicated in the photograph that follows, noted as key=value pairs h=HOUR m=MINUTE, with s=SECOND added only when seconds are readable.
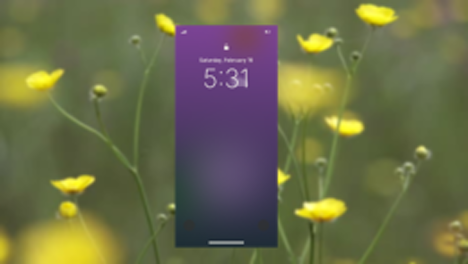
h=5 m=31
